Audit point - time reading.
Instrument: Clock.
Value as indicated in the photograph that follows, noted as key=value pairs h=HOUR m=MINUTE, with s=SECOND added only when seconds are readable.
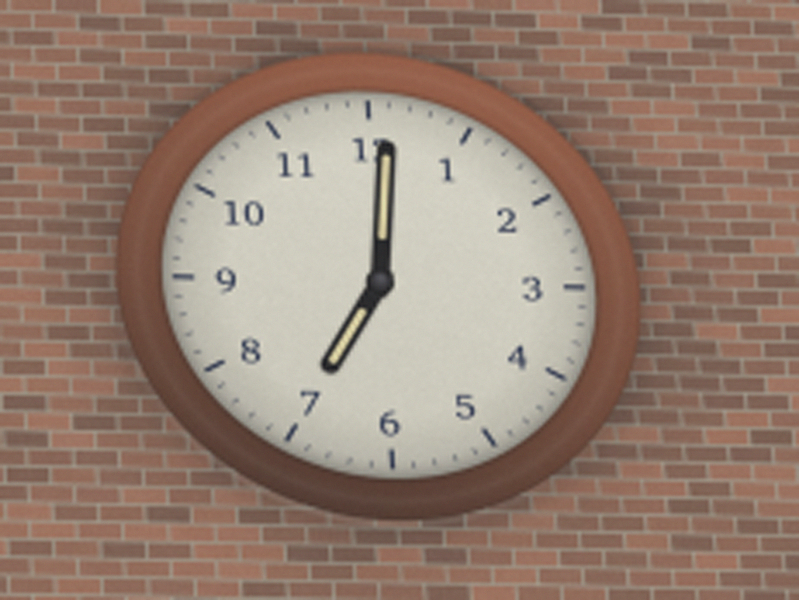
h=7 m=1
